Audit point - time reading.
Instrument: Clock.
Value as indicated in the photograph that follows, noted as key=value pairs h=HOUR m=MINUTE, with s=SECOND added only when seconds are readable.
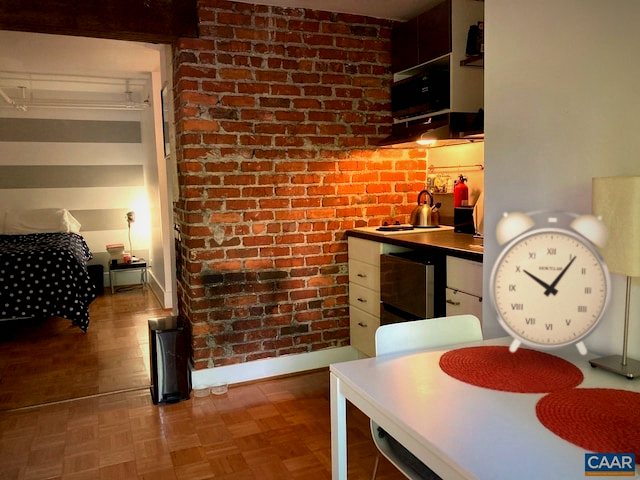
h=10 m=6
